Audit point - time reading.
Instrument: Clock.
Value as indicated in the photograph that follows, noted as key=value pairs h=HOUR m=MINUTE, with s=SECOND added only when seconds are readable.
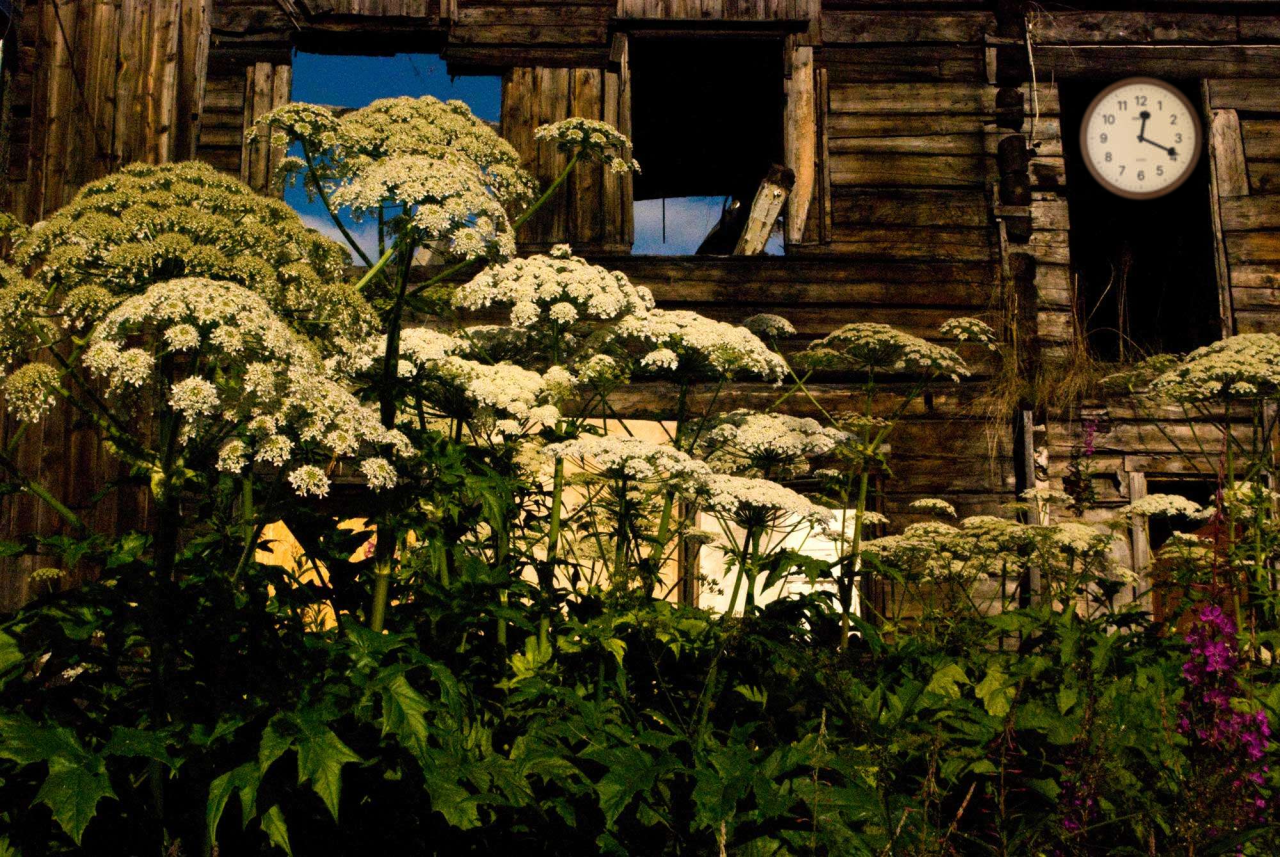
h=12 m=19
